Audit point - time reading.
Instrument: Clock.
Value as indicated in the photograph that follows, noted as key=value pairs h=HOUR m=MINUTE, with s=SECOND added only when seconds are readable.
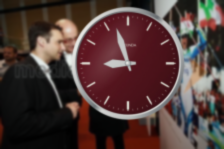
h=8 m=57
